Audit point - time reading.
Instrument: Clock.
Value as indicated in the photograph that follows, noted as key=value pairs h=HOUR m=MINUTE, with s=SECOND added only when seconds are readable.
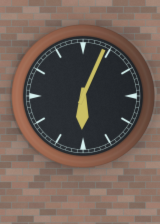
h=6 m=4
